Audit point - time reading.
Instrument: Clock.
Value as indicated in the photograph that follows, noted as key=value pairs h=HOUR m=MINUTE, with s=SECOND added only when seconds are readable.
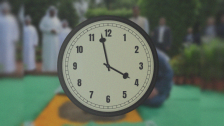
h=3 m=58
